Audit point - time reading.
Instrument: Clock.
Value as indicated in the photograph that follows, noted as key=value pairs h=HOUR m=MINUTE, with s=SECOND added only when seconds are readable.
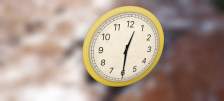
h=12 m=30
